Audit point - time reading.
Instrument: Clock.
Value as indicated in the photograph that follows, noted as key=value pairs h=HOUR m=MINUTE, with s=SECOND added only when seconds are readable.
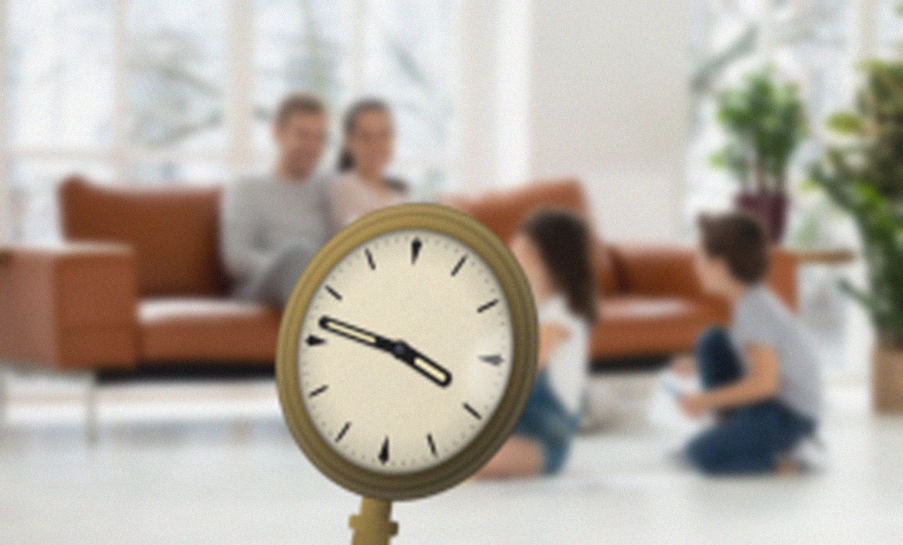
h=3 m=47
